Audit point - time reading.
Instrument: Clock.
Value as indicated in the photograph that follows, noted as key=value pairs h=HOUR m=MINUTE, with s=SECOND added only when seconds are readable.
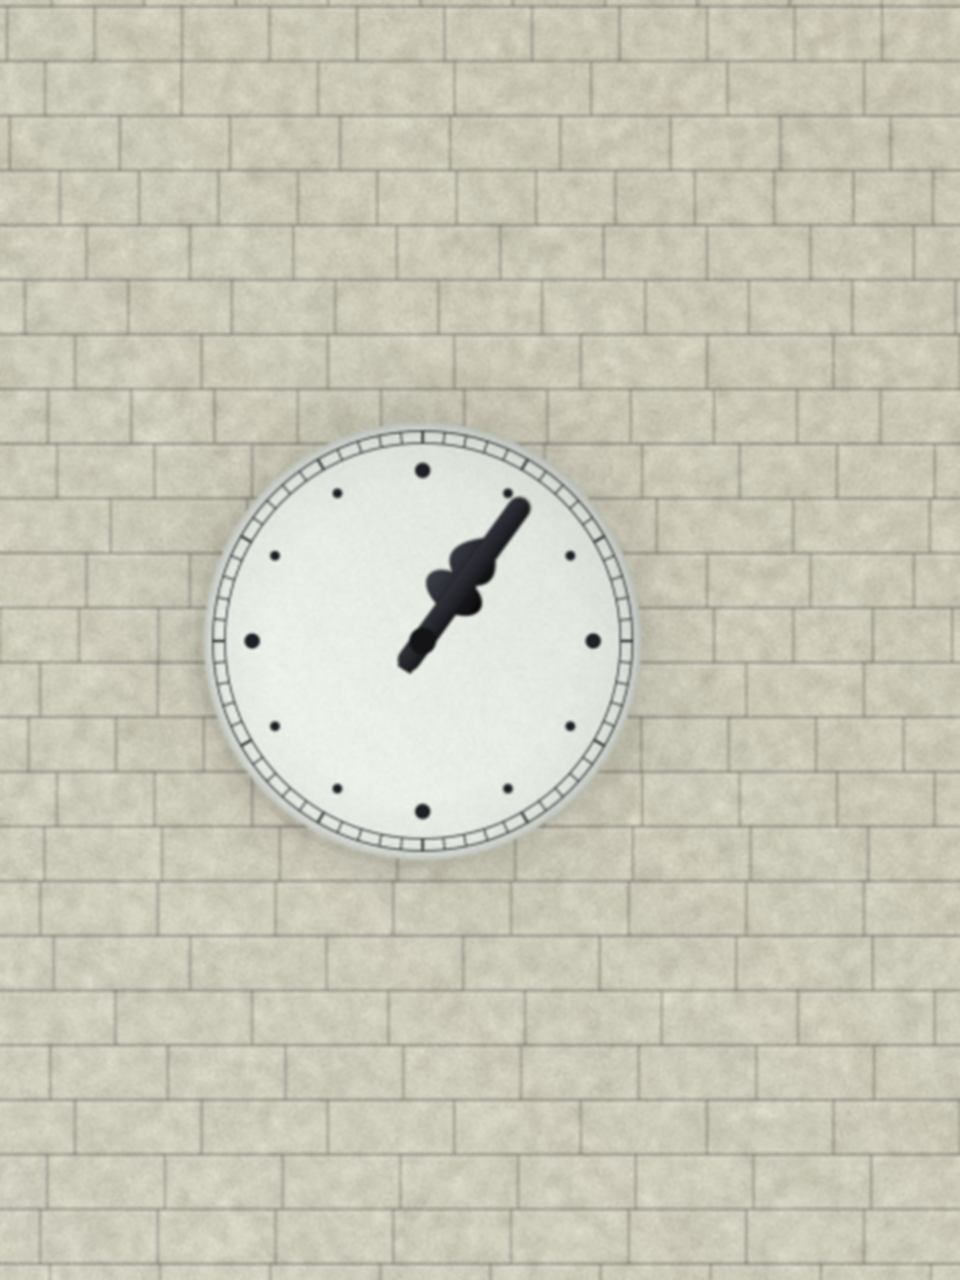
h=1 m=6
